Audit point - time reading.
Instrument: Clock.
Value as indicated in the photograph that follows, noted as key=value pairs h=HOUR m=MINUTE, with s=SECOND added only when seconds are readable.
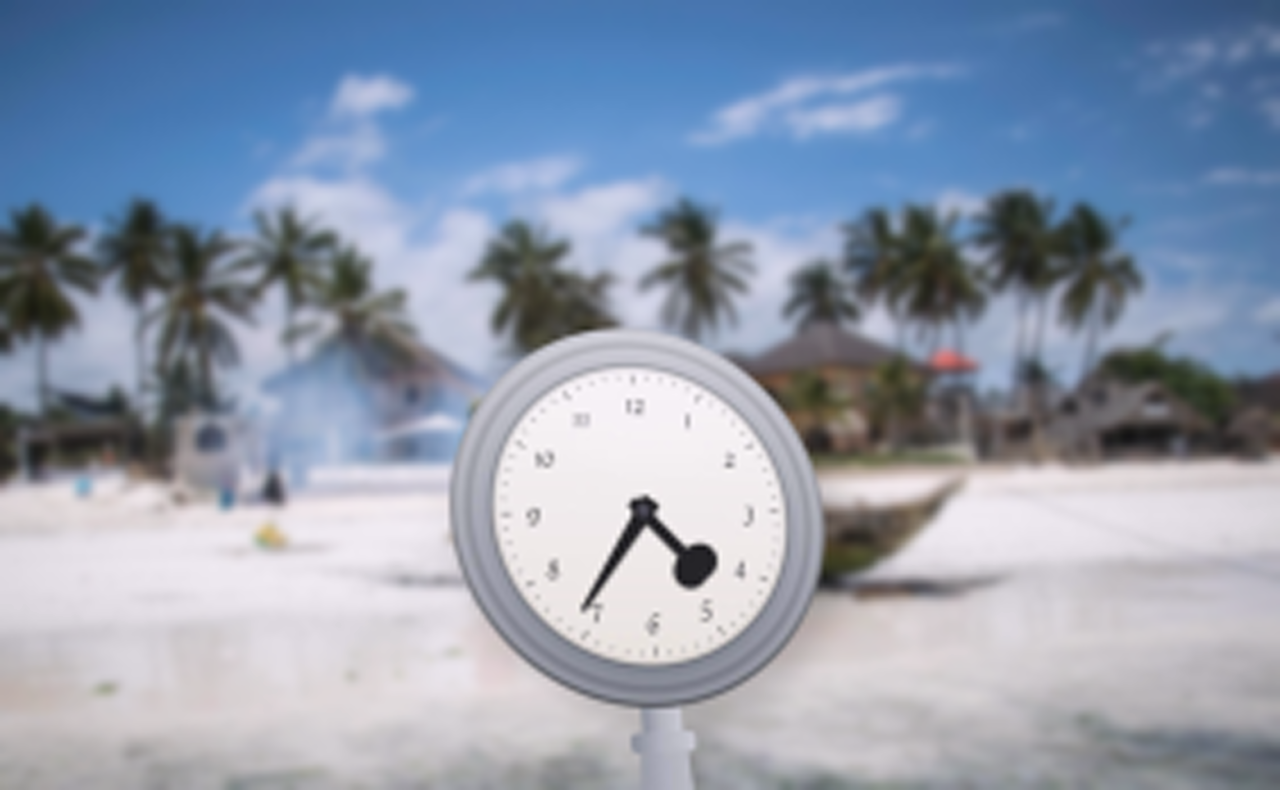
h=4 m=36
